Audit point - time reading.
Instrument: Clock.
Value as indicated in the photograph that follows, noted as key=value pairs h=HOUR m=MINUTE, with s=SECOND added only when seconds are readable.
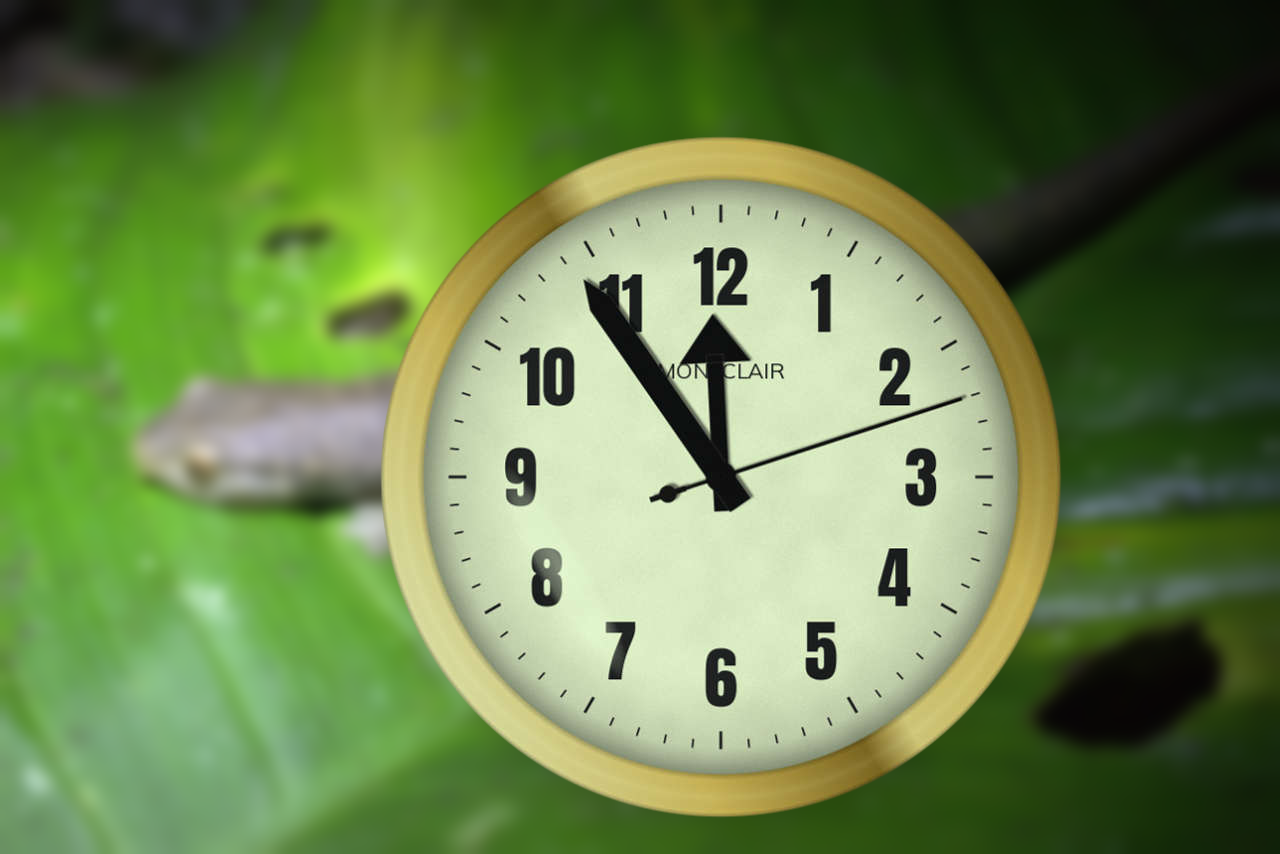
h=11 m=54 s=12
